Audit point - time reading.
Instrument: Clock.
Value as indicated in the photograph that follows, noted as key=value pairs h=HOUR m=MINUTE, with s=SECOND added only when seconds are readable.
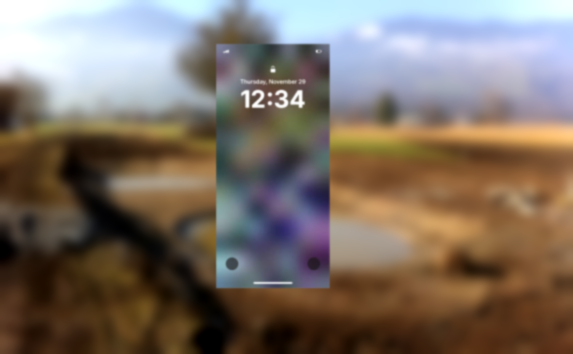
h=12 m=34
